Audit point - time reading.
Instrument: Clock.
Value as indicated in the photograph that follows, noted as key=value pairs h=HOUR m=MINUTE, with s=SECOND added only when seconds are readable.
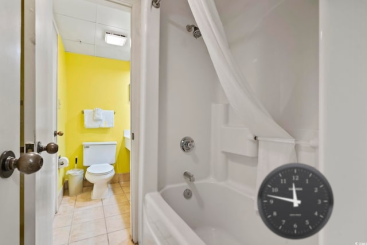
h=11 m=47
